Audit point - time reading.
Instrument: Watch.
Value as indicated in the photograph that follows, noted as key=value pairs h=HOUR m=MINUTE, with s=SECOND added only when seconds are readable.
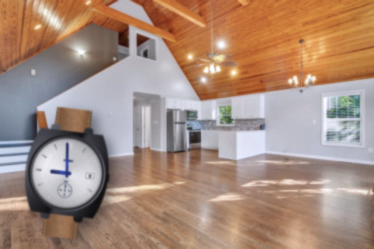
h=8 m=59
